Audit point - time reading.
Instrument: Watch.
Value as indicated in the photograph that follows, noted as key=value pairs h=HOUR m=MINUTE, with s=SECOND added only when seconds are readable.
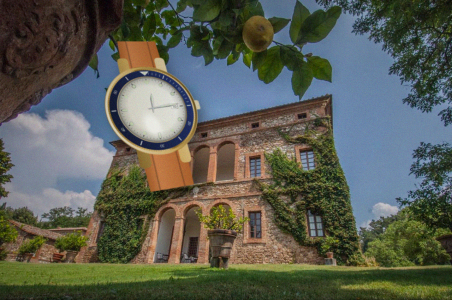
h=12 m=14
